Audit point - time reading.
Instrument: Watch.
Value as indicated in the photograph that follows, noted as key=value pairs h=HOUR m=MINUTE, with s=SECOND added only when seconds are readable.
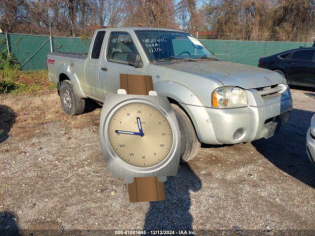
h=11 m=46
